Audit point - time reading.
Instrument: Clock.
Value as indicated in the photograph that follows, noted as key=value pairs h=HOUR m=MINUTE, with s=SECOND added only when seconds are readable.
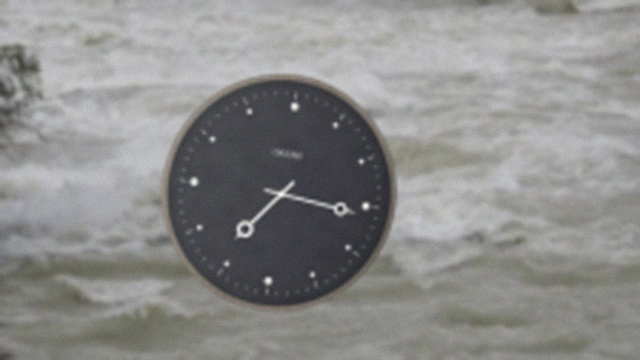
h=7 m=16
